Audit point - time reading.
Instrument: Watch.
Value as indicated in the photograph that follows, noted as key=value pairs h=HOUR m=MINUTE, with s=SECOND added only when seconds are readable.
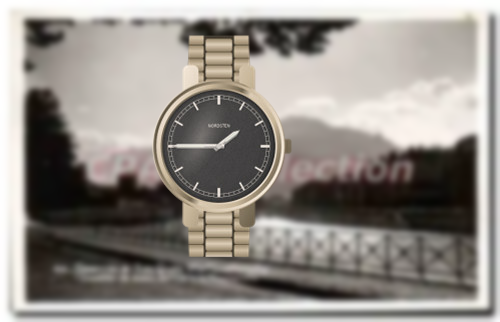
h=1 m=45
